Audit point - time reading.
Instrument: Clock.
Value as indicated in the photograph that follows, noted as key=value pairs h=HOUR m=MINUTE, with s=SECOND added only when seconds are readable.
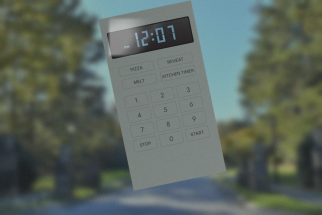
h=12 m=7
